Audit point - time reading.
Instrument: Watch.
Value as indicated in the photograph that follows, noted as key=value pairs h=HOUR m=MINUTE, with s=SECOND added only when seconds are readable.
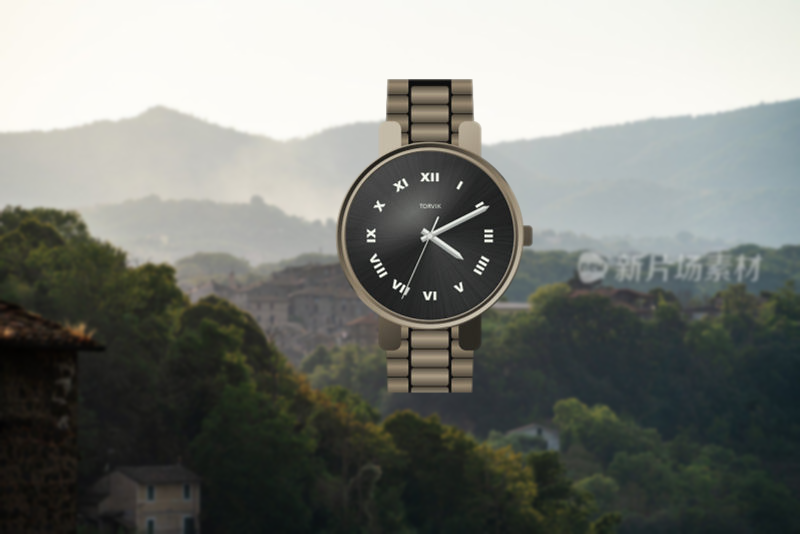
h=4 m=10 s=34
